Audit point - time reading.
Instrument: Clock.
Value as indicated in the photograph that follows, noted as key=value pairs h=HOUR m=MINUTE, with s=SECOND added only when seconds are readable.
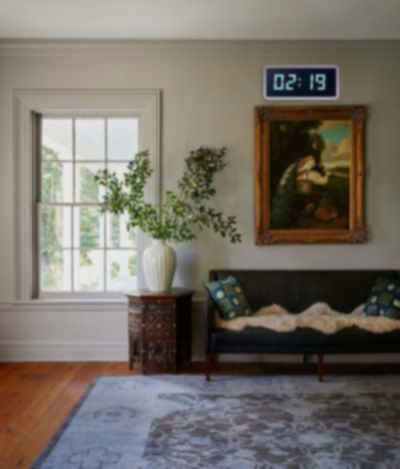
h=2 m=19
